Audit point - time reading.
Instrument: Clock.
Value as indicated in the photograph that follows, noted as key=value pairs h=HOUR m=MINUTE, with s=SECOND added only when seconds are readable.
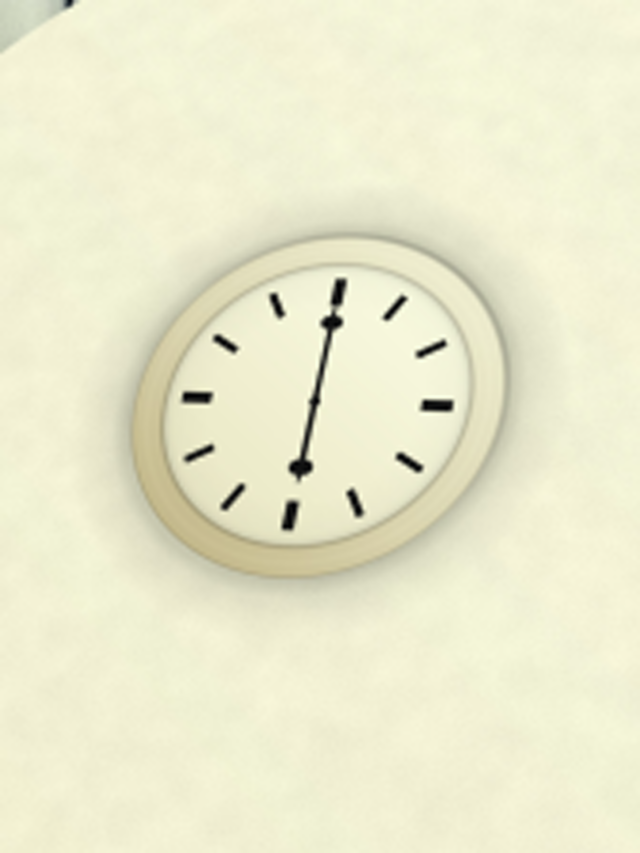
h=6 m=0
